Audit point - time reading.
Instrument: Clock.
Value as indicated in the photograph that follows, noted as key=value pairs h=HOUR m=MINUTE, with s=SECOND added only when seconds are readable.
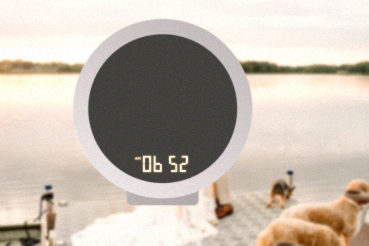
h=6 m=52
